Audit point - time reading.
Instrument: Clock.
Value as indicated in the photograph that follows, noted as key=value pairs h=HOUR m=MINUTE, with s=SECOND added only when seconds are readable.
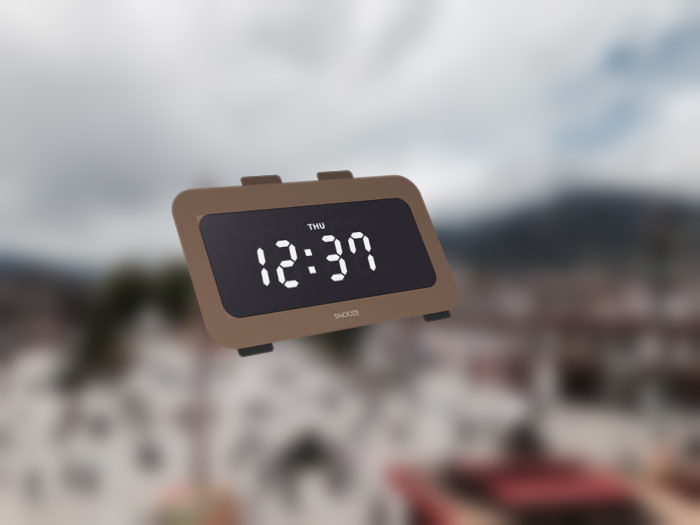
h=12 m=37
